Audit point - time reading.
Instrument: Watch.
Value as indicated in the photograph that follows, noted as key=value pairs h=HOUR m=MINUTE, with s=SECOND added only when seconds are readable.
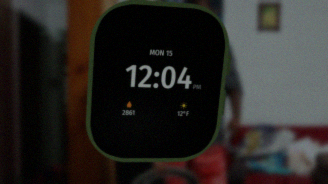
h=12 m=4
